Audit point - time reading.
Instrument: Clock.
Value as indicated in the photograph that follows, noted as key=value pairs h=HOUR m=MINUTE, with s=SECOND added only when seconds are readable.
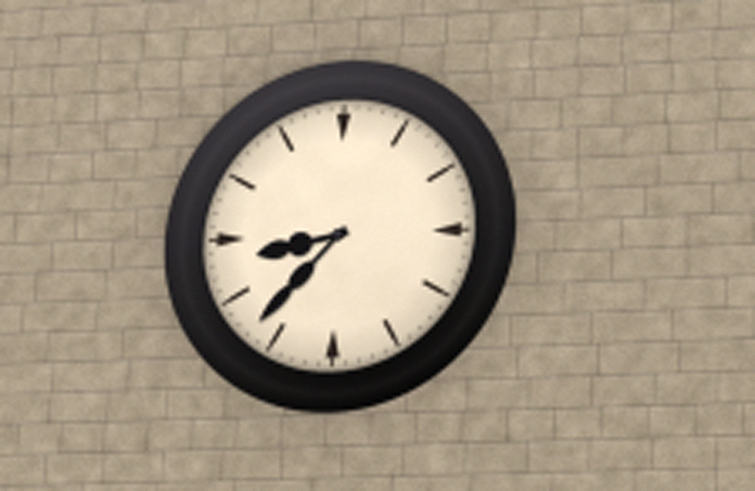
h=8 m=37
